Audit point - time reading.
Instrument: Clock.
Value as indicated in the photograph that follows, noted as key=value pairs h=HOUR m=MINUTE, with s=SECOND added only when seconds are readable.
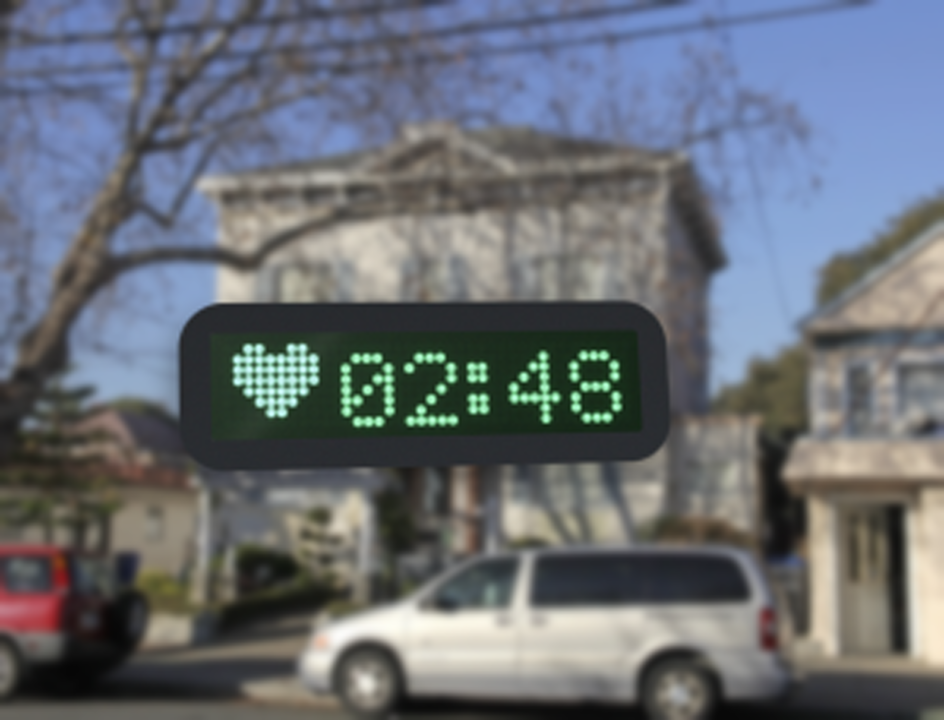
h=2 m=48
